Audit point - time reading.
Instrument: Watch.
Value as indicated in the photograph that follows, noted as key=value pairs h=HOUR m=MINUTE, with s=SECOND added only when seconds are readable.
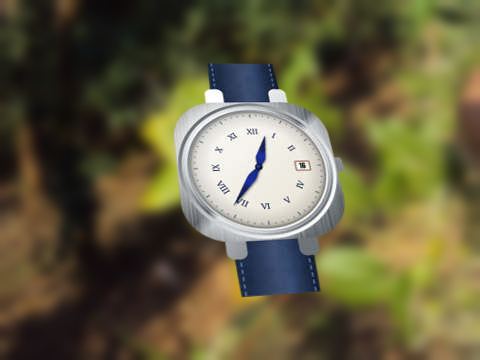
h=12 m=36
